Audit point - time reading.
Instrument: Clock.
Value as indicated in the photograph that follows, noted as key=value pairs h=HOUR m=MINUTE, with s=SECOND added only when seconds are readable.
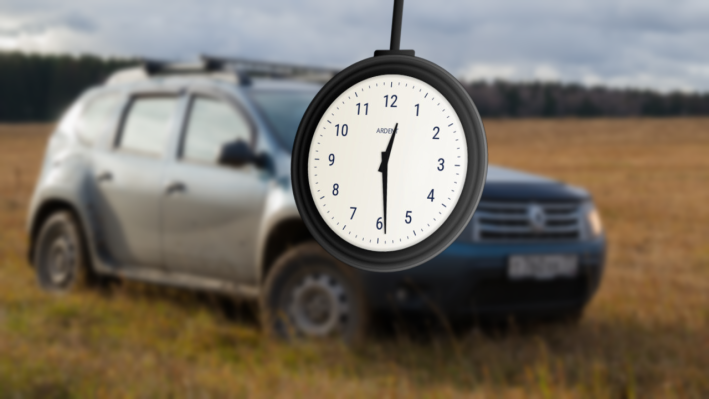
h=12 m=29
